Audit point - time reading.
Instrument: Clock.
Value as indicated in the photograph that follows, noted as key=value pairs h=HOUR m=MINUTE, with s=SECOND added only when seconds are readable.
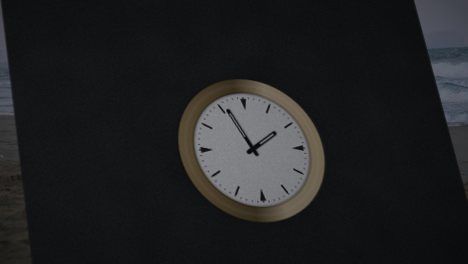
h=1 m=56
